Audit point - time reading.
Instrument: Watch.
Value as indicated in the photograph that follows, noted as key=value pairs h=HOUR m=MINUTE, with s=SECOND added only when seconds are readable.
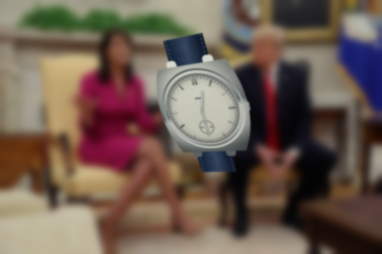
h=12 m=30
